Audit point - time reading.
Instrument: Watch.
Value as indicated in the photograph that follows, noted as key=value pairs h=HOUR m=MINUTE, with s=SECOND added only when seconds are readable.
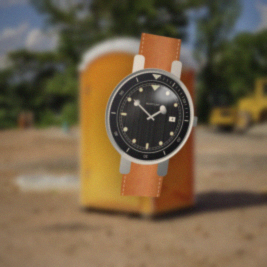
h=1 m=51
